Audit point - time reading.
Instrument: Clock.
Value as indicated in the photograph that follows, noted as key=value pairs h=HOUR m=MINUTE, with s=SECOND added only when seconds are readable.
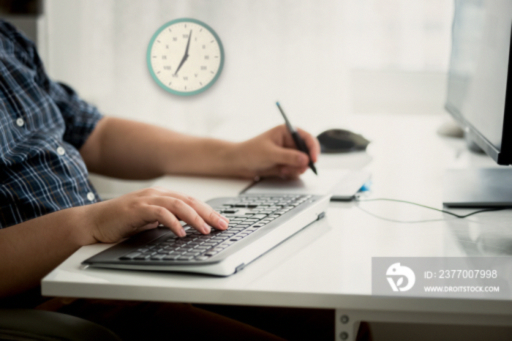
h=7 m=2
